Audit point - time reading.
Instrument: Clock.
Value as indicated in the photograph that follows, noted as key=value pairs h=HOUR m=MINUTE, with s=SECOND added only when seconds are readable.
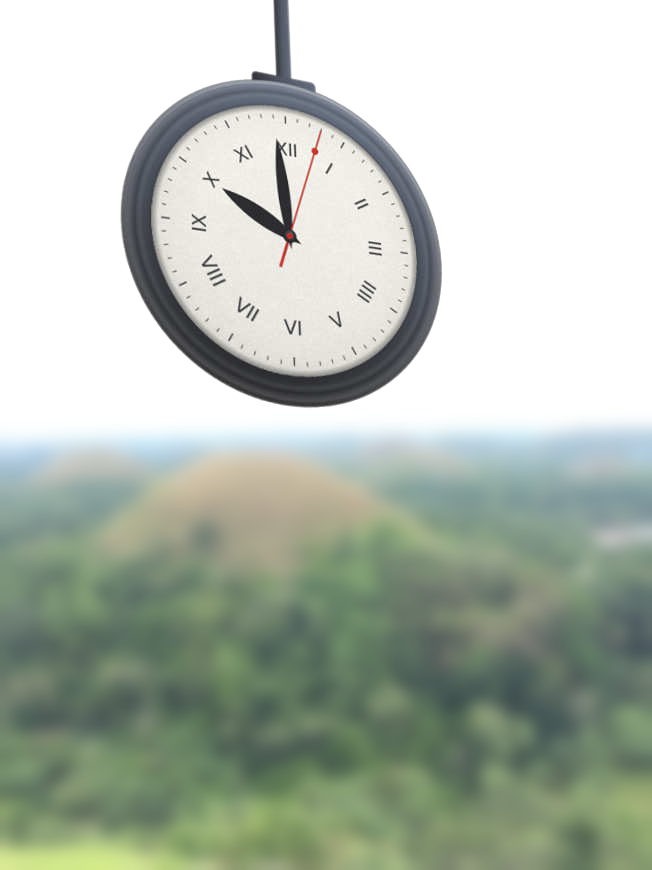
h=9 m=59 s=3
